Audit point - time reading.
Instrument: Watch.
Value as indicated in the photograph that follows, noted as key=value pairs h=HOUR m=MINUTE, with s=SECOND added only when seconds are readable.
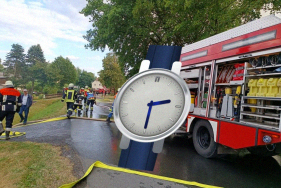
h=2 m=30
